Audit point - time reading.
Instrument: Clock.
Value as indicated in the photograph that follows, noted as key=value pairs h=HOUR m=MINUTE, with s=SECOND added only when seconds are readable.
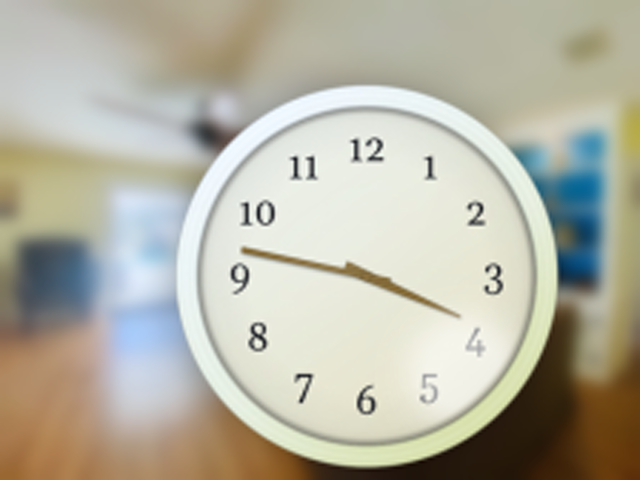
h=3 m=47
